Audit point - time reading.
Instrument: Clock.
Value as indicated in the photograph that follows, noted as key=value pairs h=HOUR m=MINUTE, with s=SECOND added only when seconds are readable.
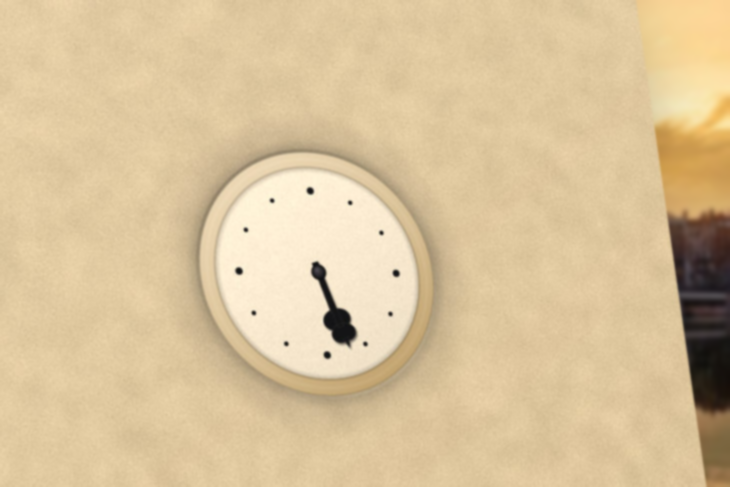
h=5 m=27
